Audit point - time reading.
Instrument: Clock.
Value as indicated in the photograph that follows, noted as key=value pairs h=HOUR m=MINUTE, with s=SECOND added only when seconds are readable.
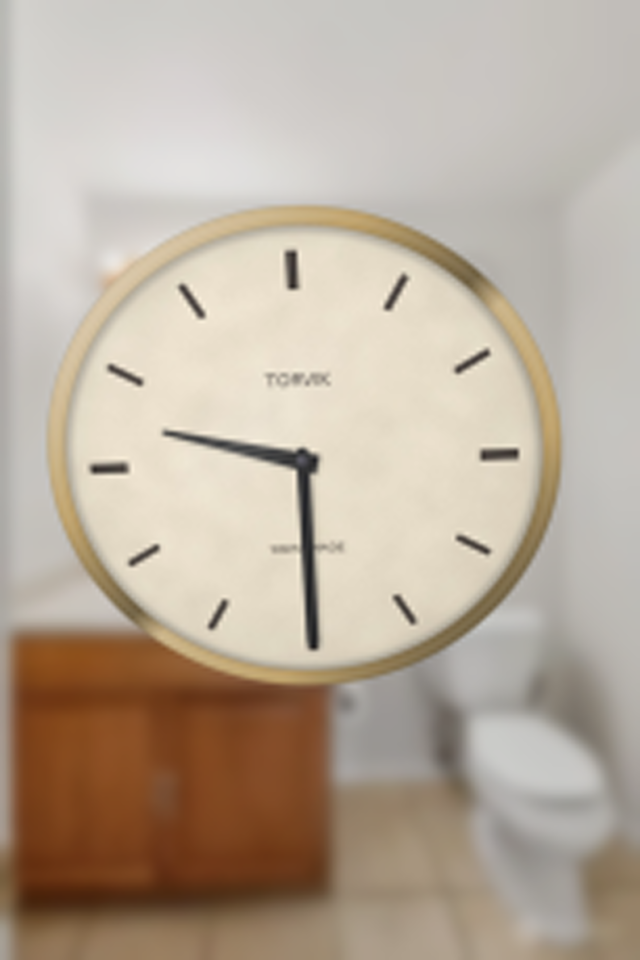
h=9 m=30
